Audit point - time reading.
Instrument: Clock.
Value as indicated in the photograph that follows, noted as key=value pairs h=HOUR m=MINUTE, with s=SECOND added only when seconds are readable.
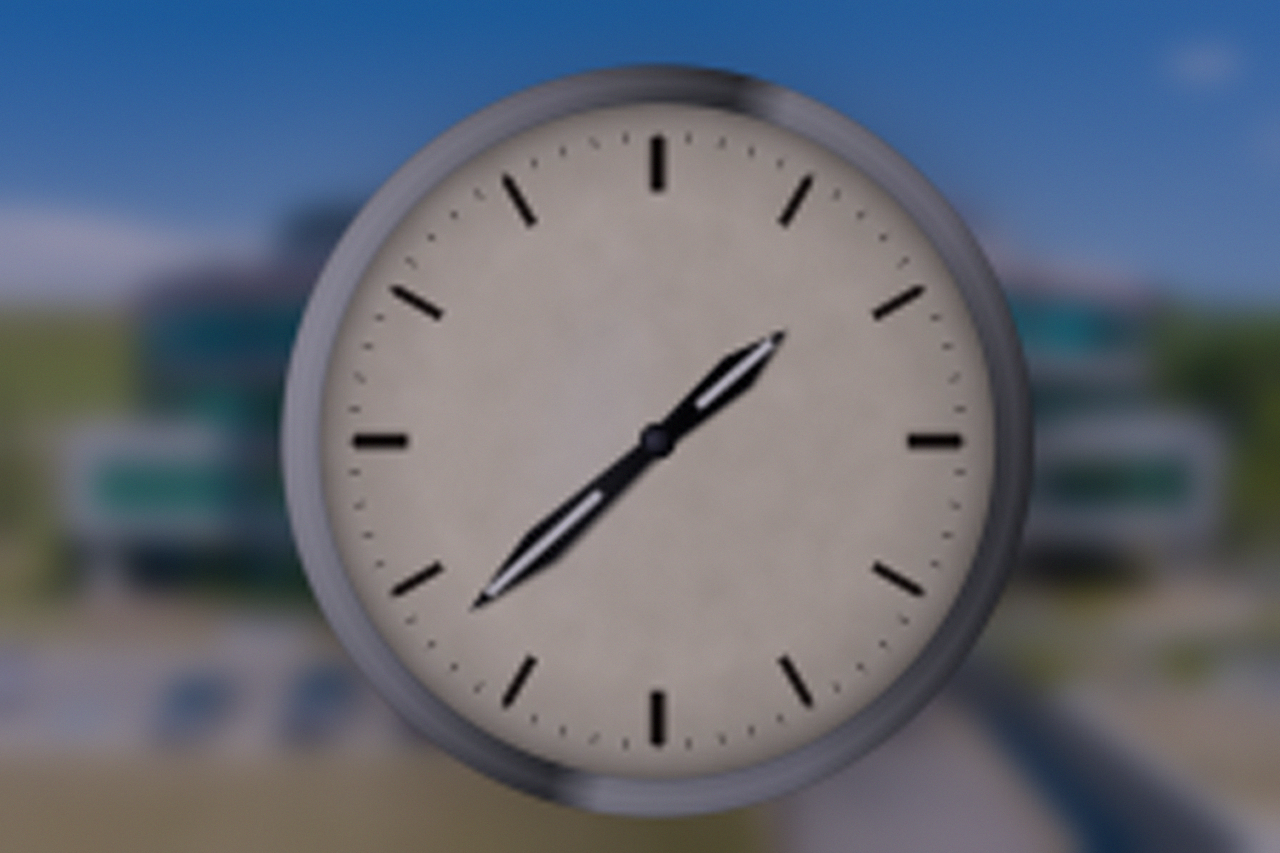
h=1 m=38
